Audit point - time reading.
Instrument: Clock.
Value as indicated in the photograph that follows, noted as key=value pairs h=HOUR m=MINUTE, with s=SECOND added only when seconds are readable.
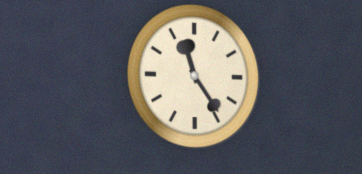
h=11 m=24
